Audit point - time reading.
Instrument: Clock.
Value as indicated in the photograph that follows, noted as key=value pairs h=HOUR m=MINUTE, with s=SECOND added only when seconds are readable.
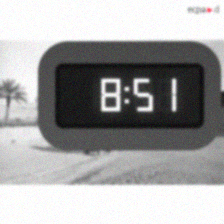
h=8 m=51
